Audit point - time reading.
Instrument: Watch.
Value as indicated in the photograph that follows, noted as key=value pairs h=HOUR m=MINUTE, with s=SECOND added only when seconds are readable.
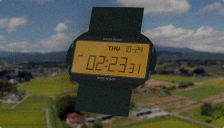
h=2 m=23 s=31
